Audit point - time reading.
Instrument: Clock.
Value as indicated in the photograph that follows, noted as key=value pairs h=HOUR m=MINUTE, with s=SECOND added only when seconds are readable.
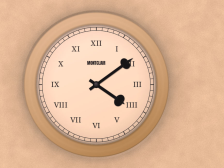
h=4 m=9
